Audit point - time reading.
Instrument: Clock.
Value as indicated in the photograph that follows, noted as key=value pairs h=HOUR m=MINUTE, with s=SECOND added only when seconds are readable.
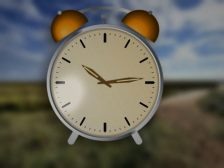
h=10 m=14
